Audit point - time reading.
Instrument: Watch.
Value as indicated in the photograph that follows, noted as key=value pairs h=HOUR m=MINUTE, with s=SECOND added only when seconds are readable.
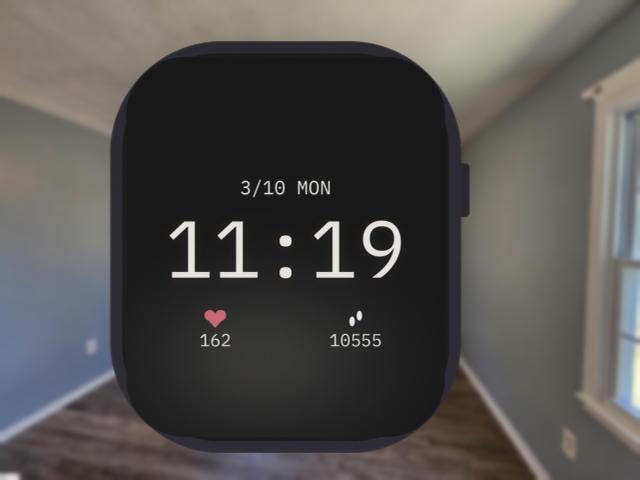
h=11 m=19
